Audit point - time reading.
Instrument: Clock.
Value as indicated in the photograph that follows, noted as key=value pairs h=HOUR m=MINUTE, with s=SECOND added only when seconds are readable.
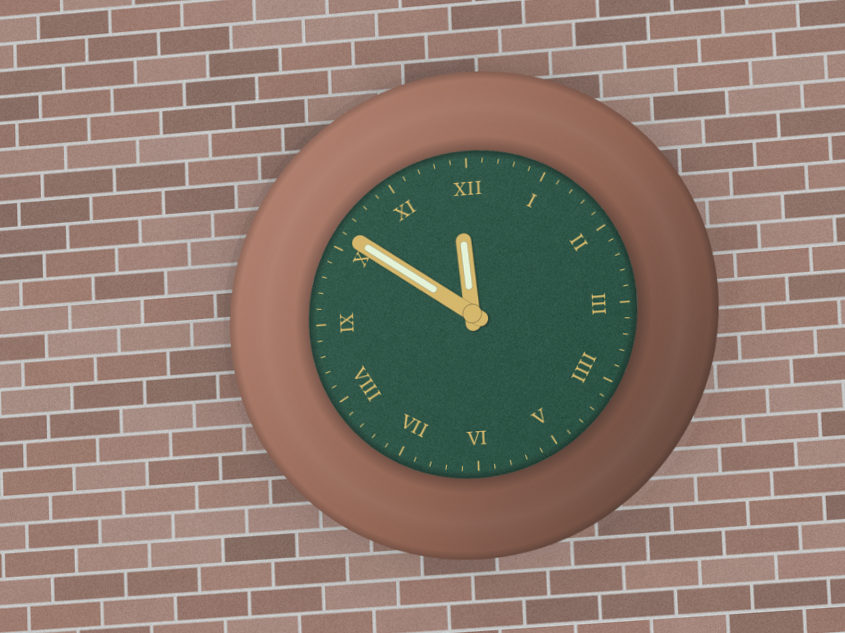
h=11 m=51
